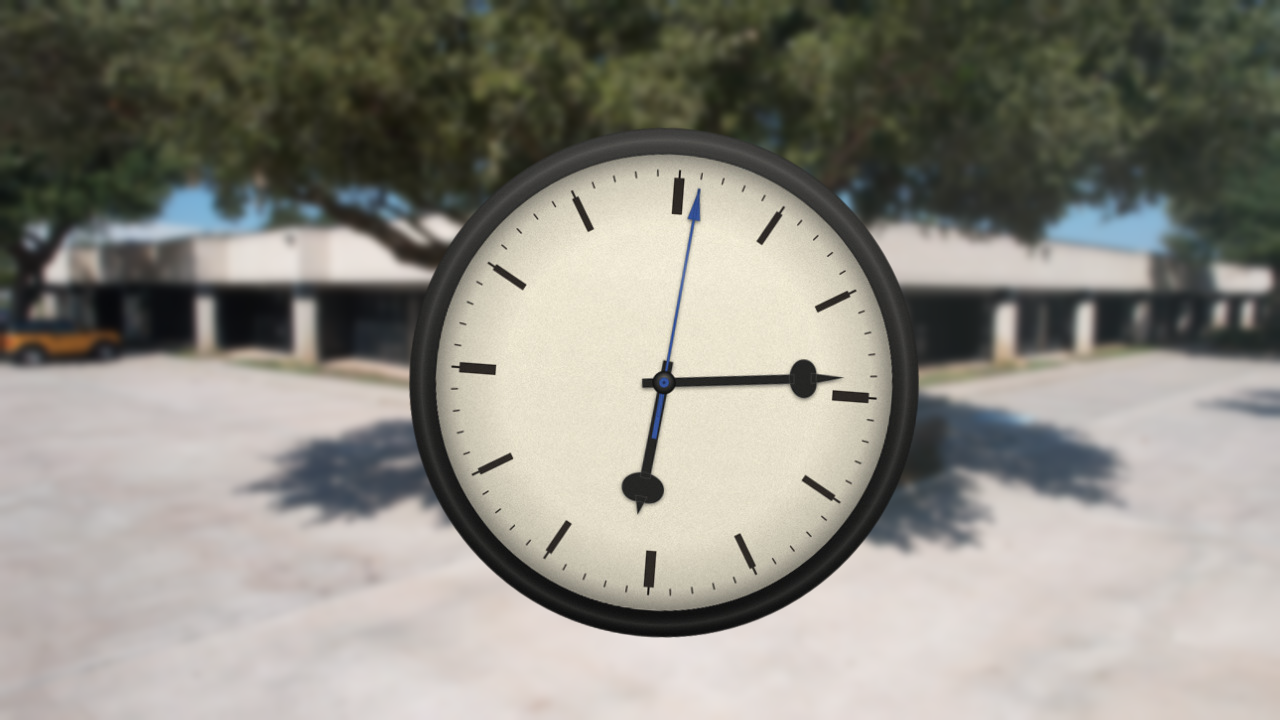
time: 6:14:01
